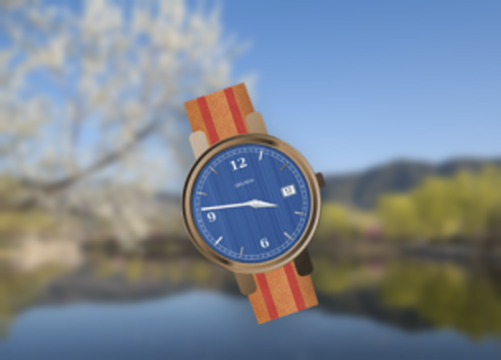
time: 3:47
